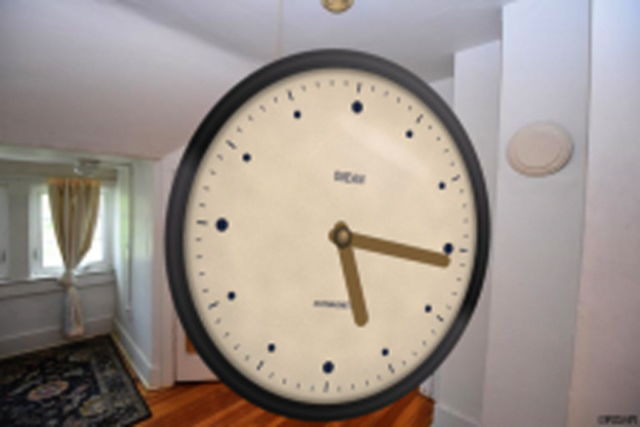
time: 5:16
